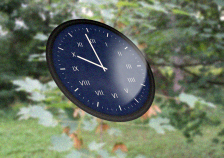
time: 9:59
